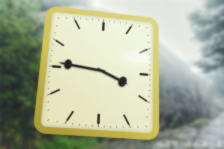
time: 3:46
